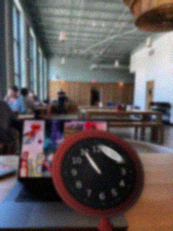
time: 10:55
